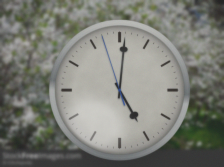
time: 5:00:57
